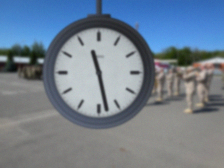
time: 11:28
